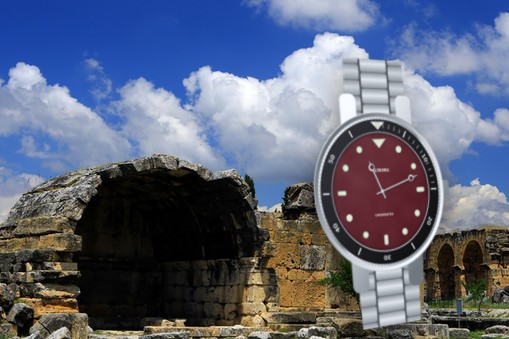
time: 11:12
